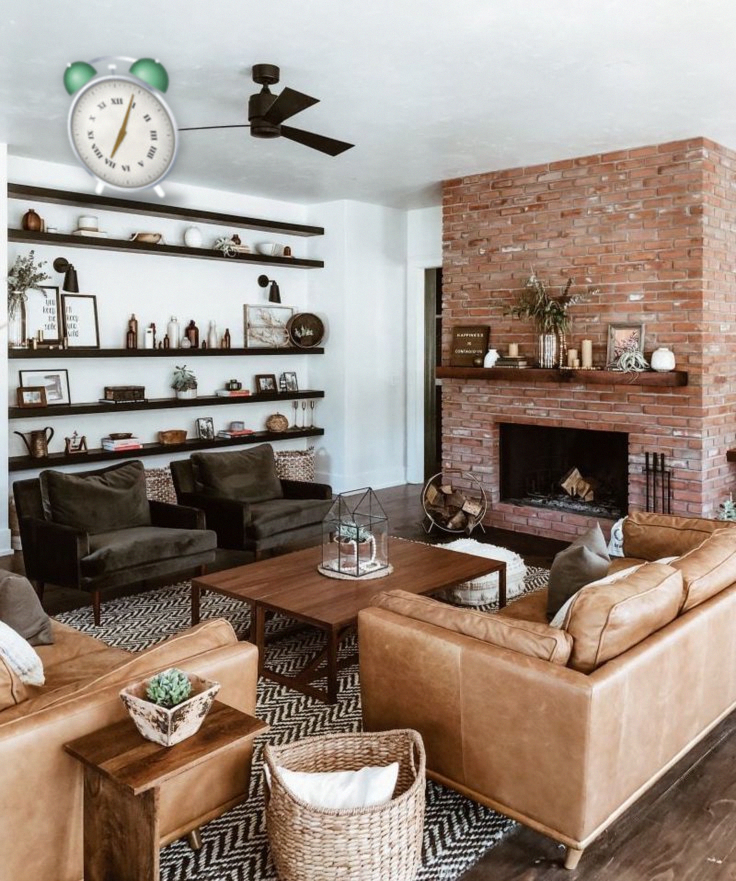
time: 7:04
